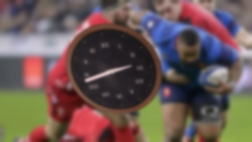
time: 2:43
